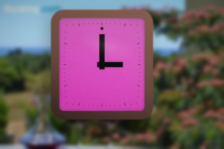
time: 3:00
